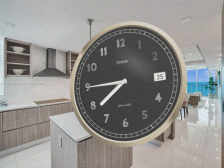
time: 7:45
